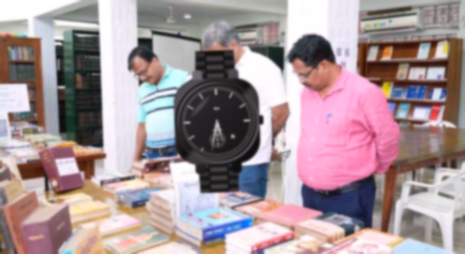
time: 5:32
